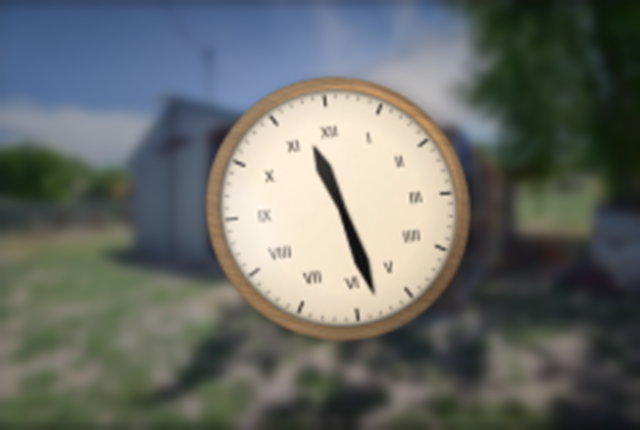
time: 11:28
